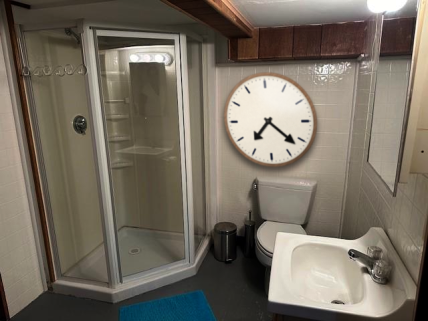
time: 7:22
